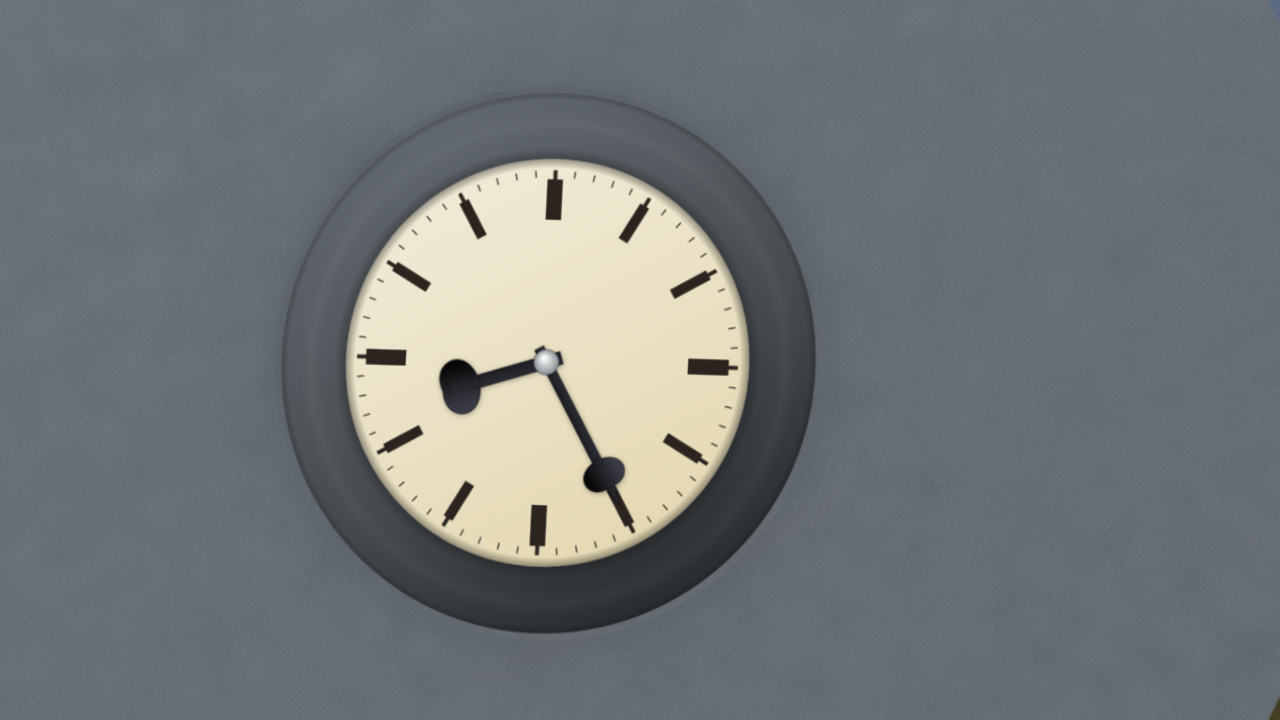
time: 8:25
